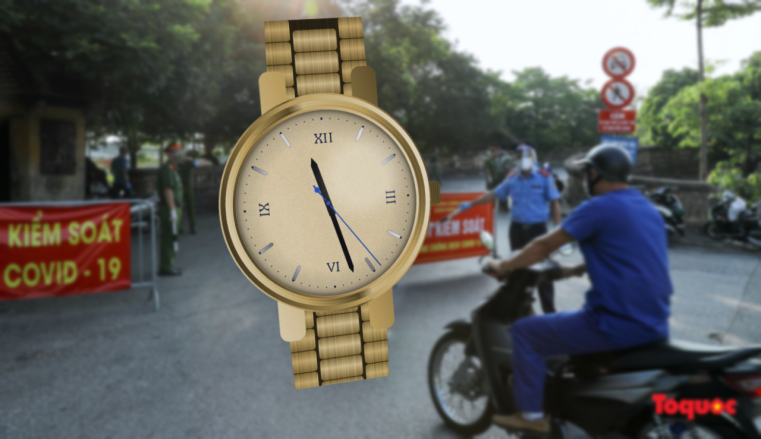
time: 11:27:24
